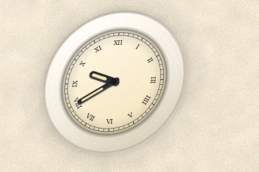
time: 9:40
